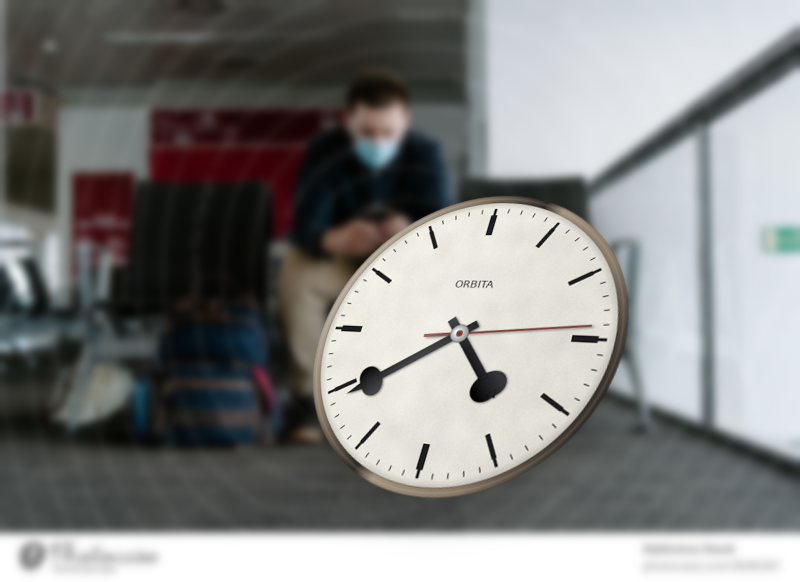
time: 4:39:14
